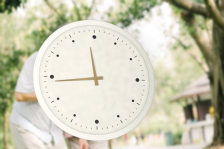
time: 11:44
